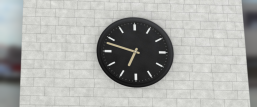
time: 6:48
